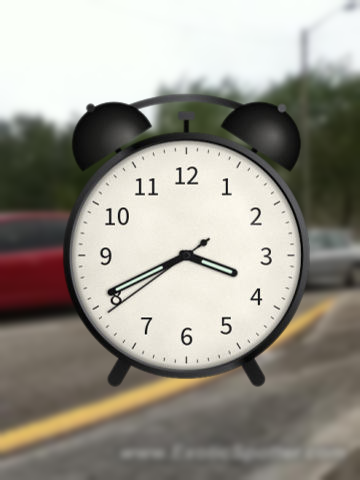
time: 3:40:39
